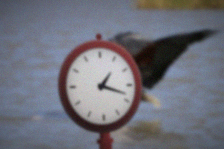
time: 1:18
